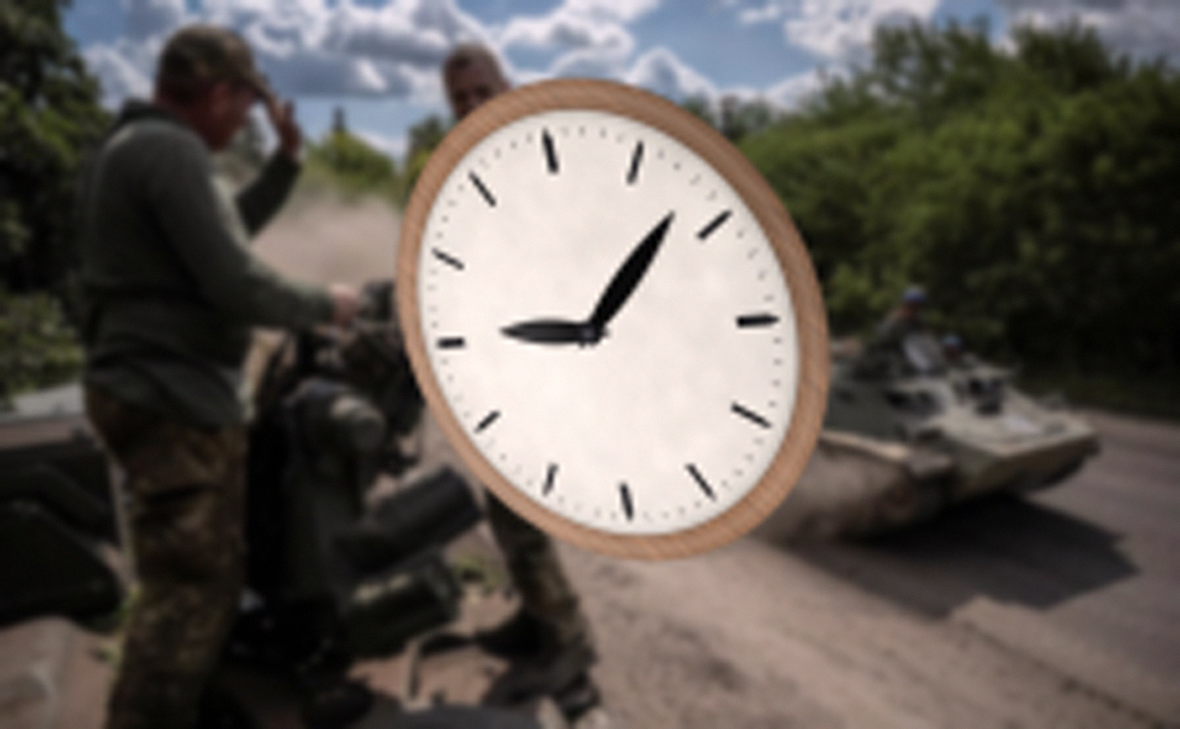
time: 9:08
